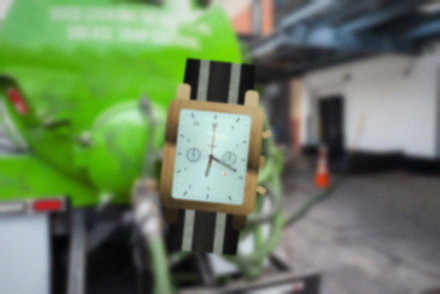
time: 6:19
